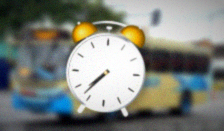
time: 7:37
